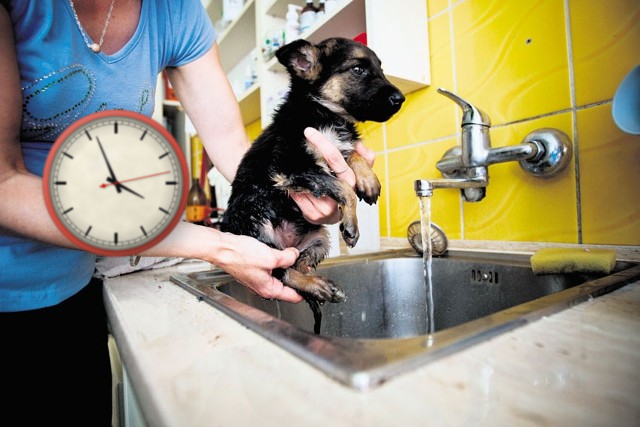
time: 3:56:13
